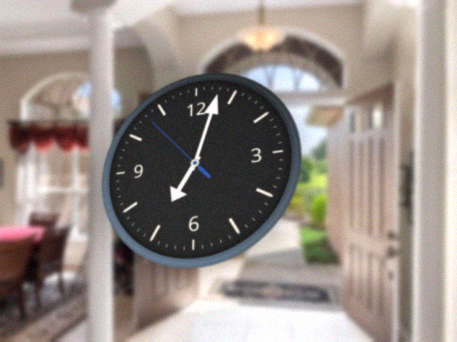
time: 7:02:53
